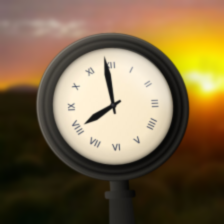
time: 7:59
